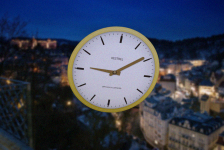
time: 9:09
